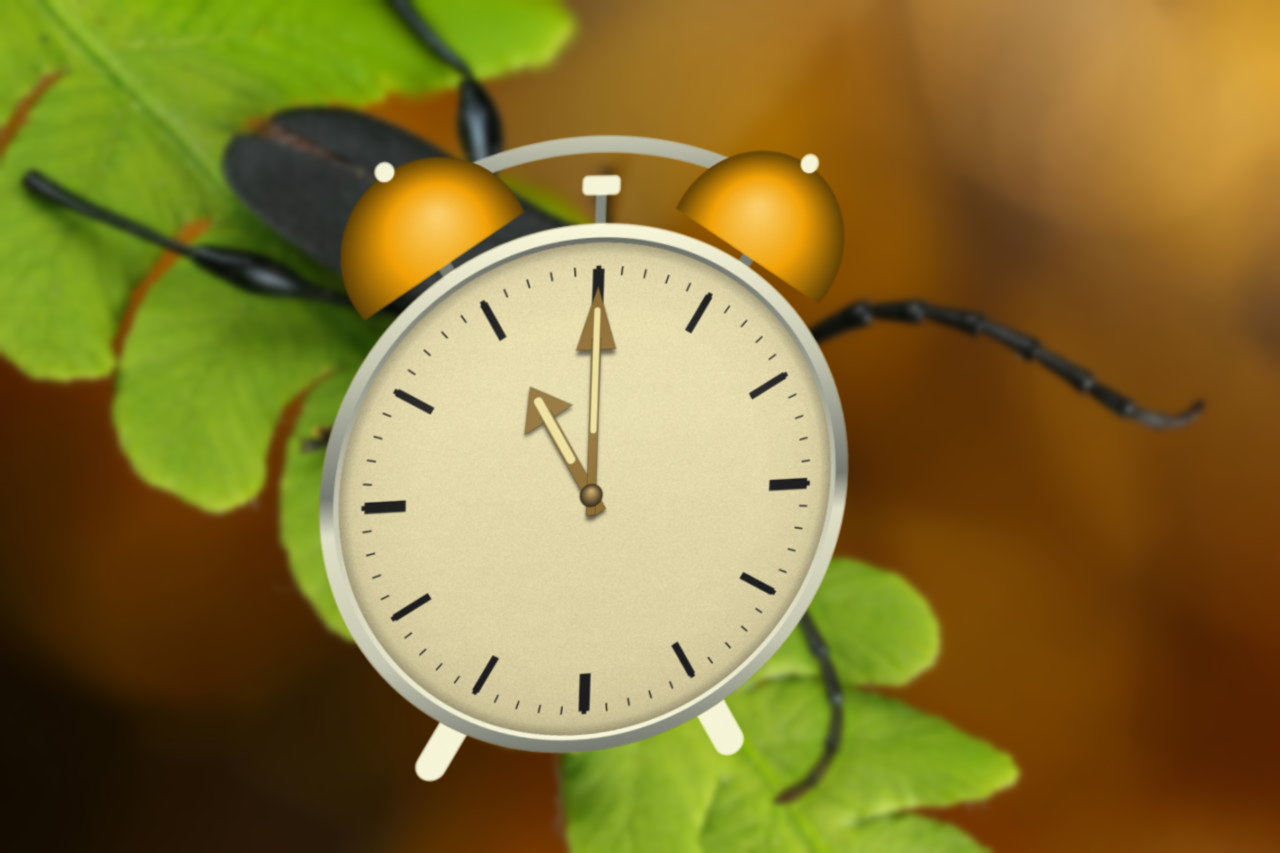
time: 11:00
